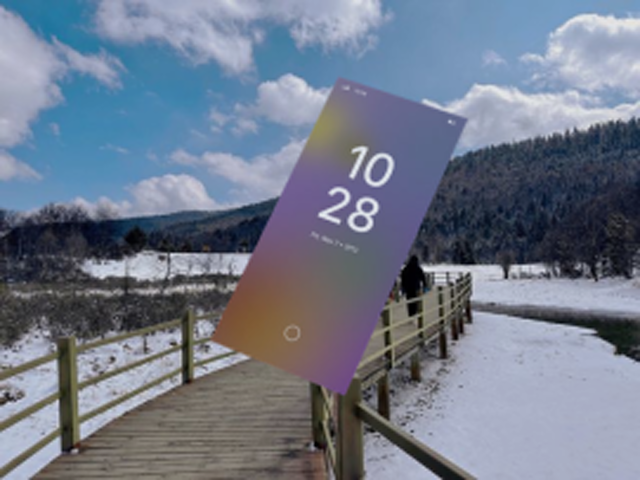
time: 10:28
